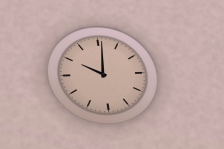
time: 10:01
